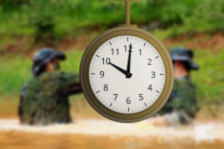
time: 10:01
